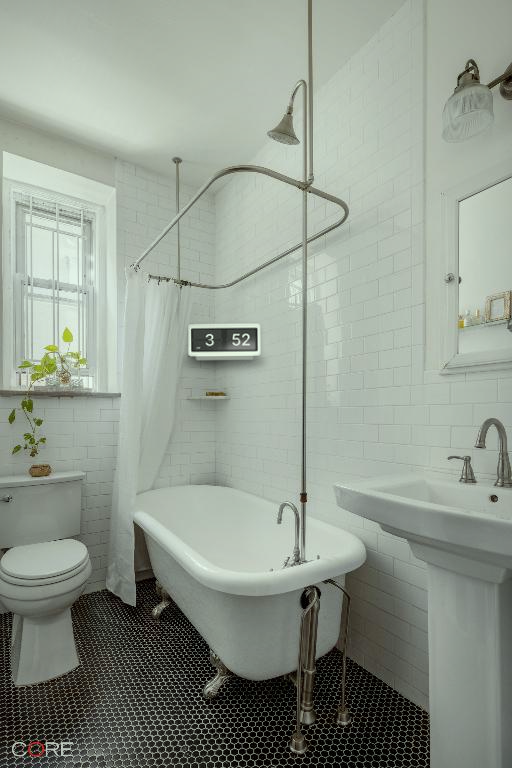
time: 3:52
